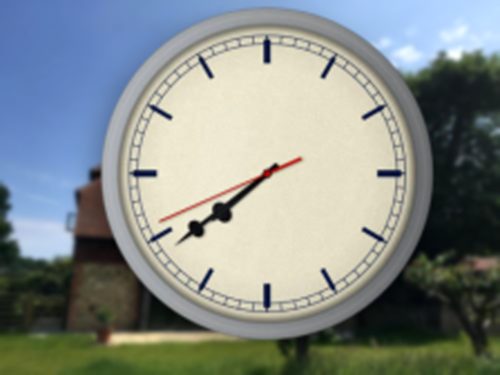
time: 7:38:41
